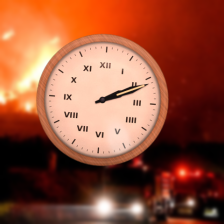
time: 2:11
